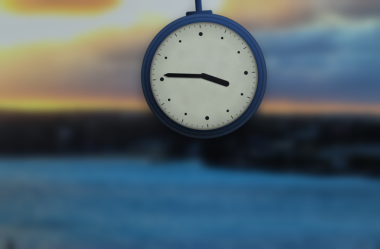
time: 3:46
